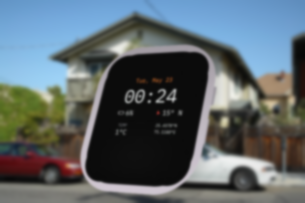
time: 0:24
